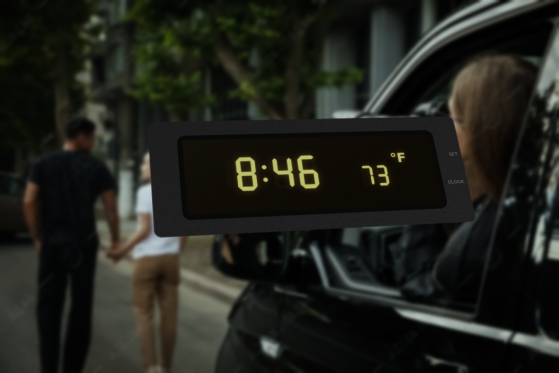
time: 8:46
